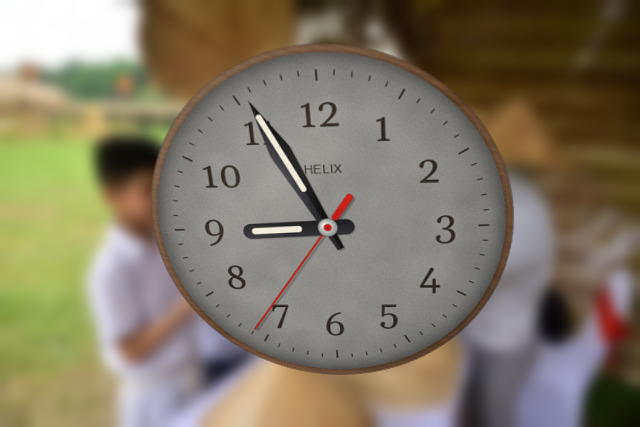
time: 8:55:36
